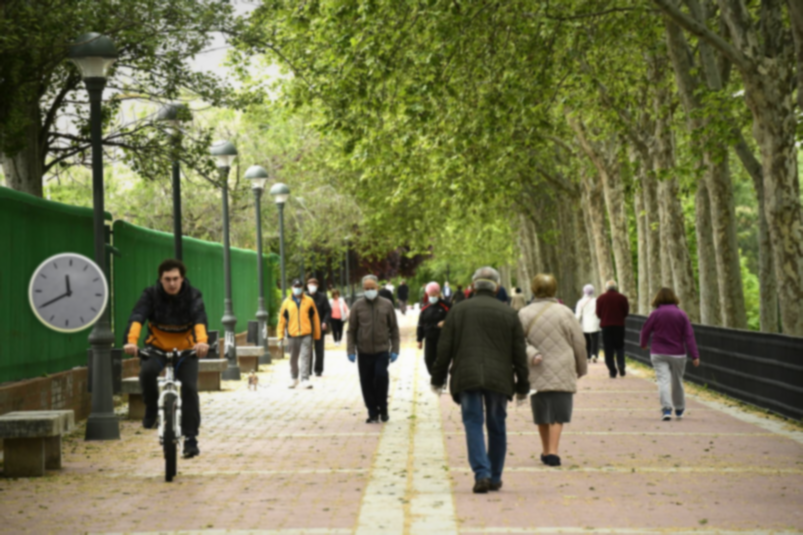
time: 11:40
